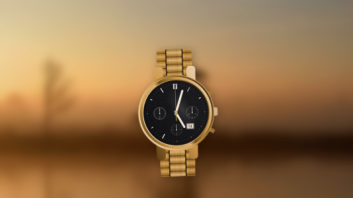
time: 5:03
